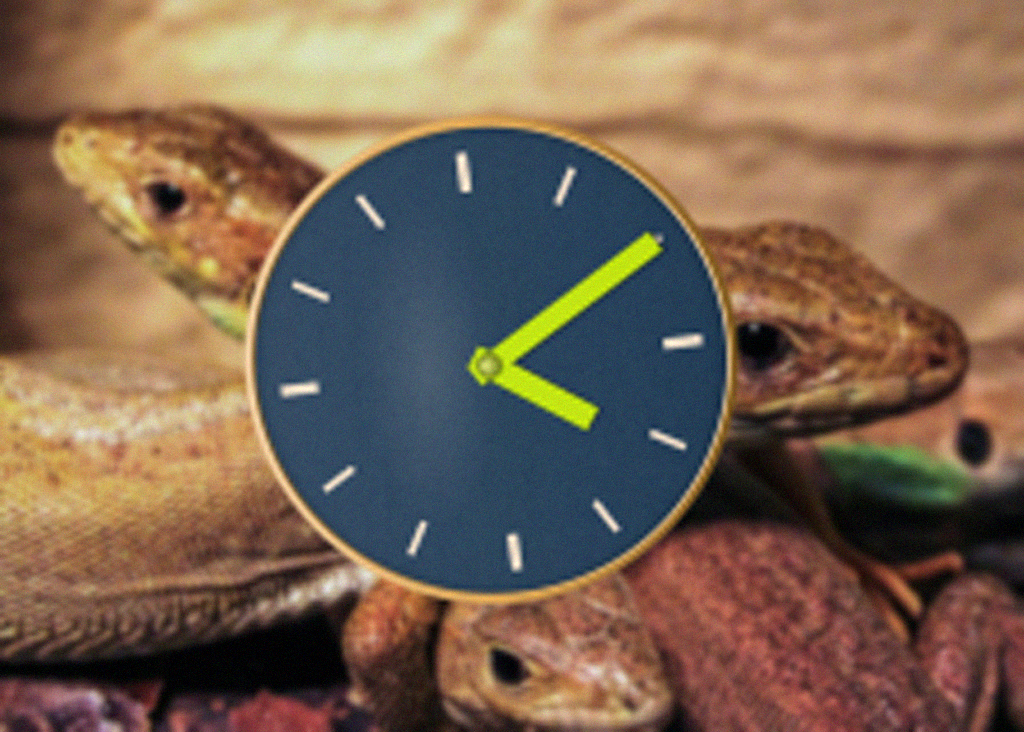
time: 4:10
